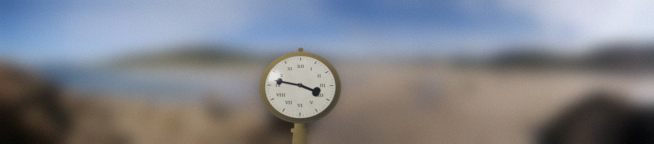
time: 3:47
